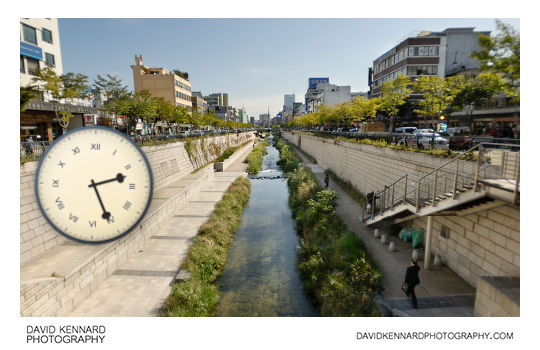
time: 2:26
